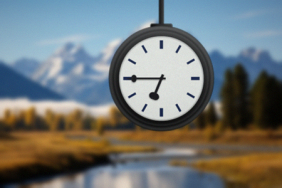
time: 6:45
